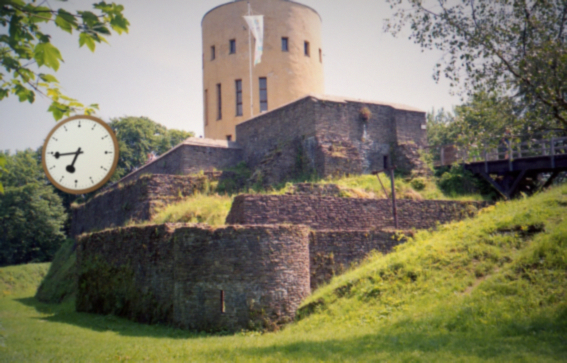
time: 6:44
